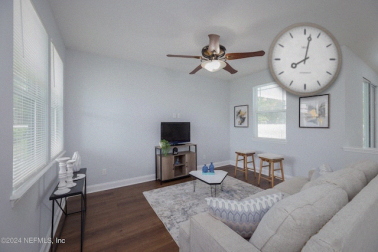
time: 8:02
